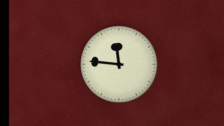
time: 11:46
